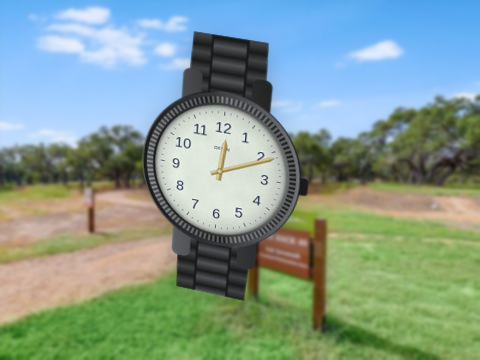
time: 12:11
